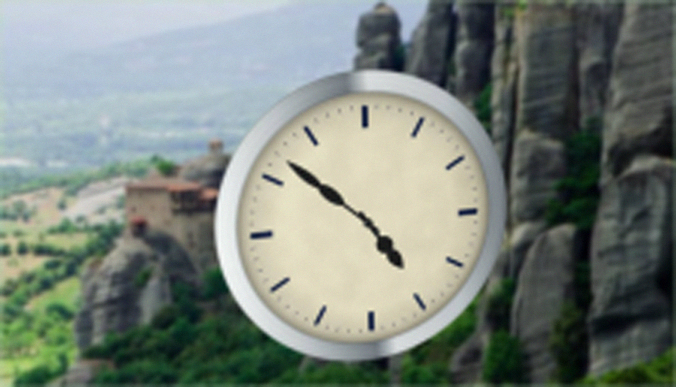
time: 4:52
